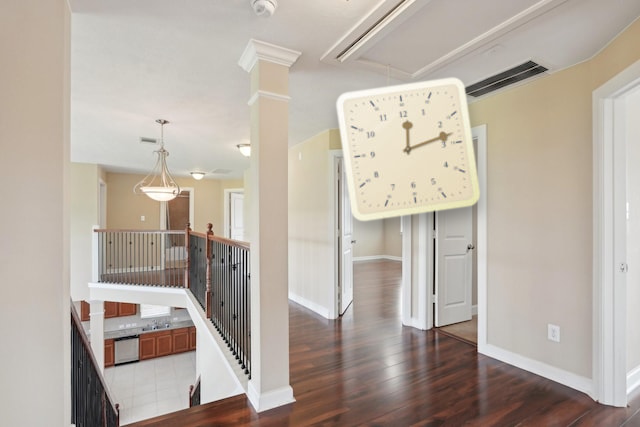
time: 12:13
